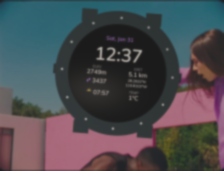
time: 12:37
